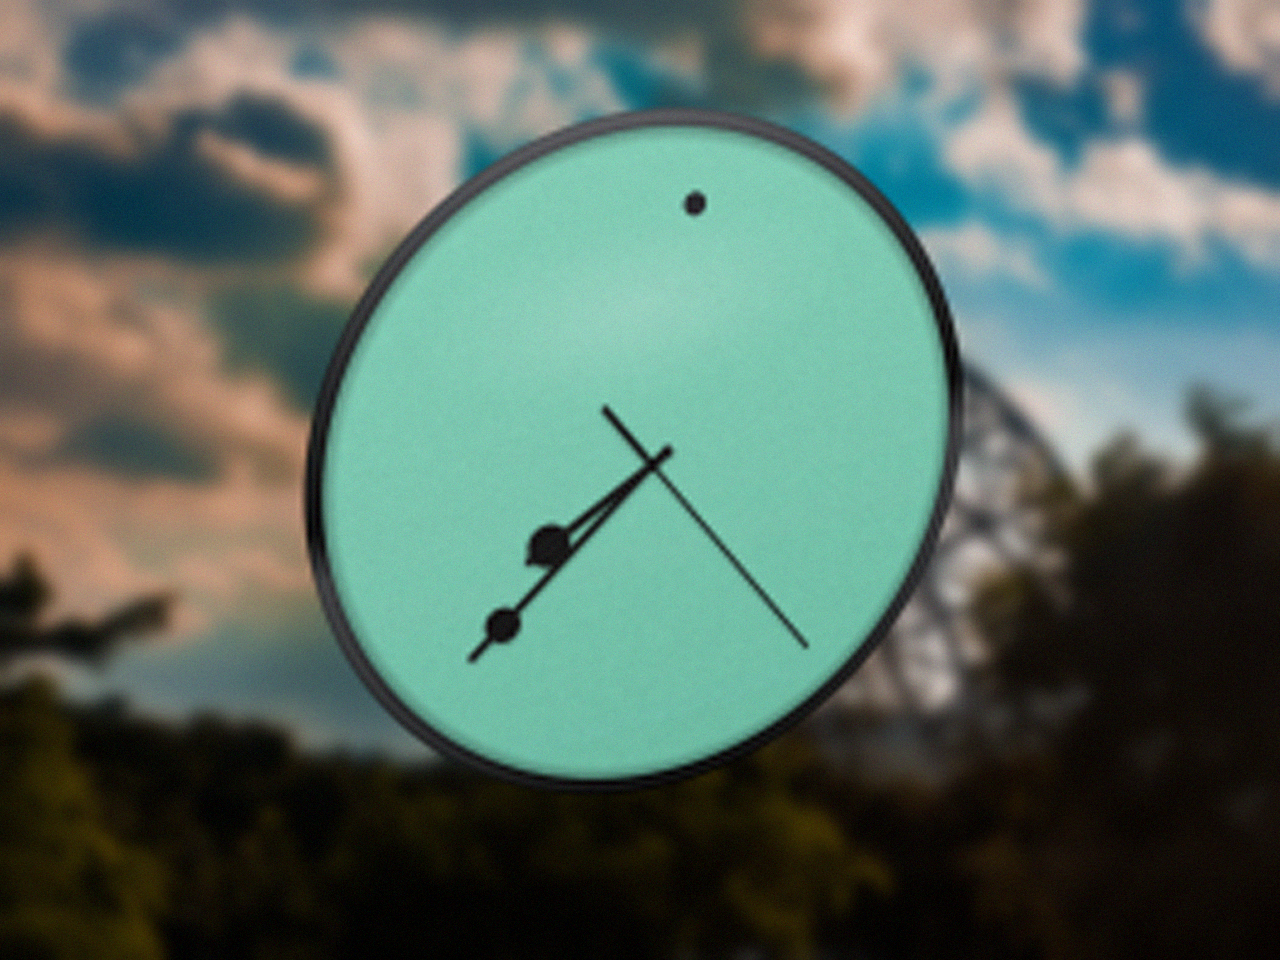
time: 7:36:22
